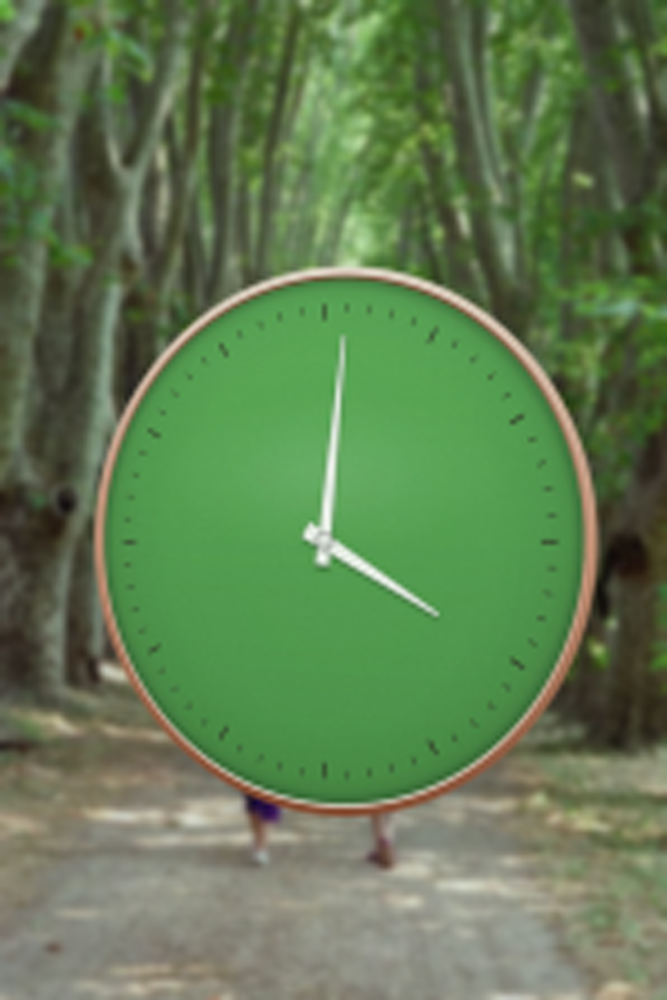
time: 4:01
